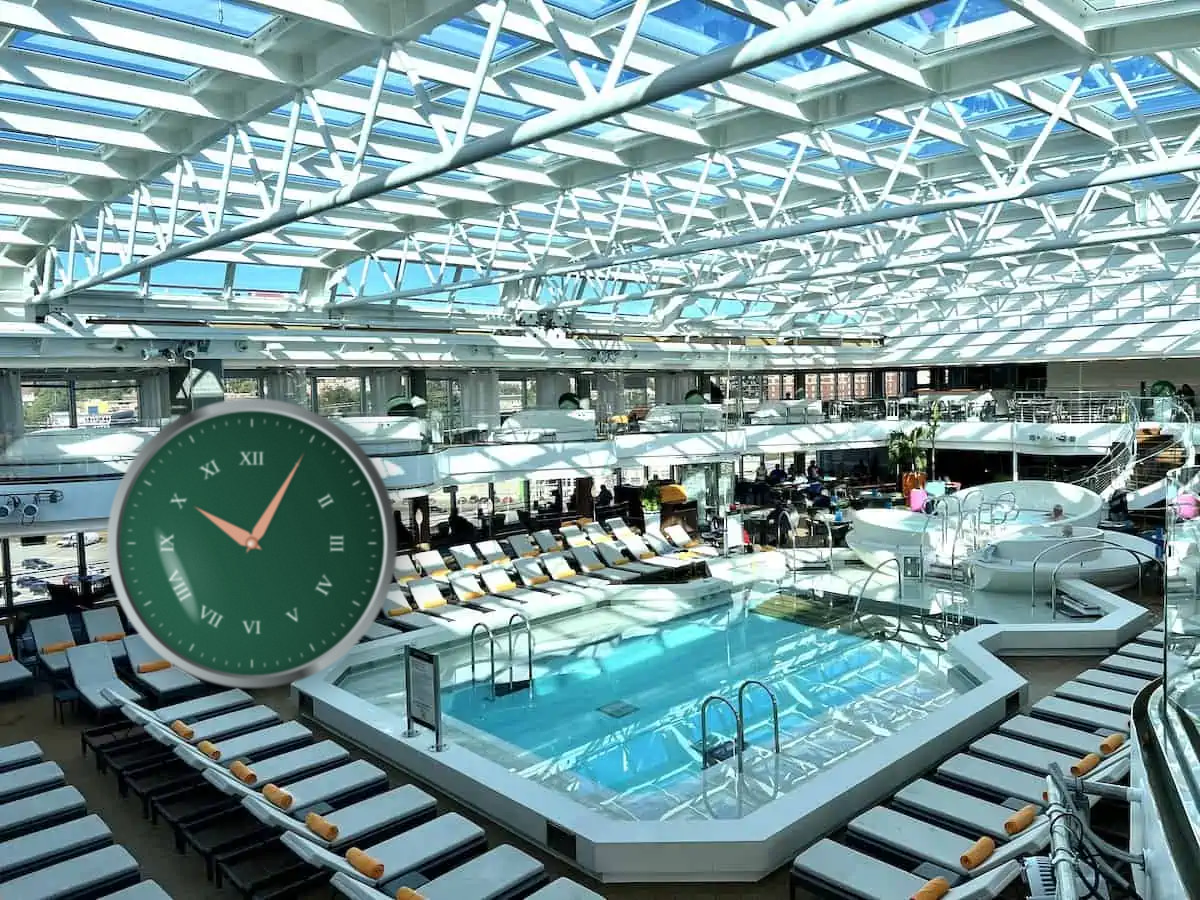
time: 10:05
